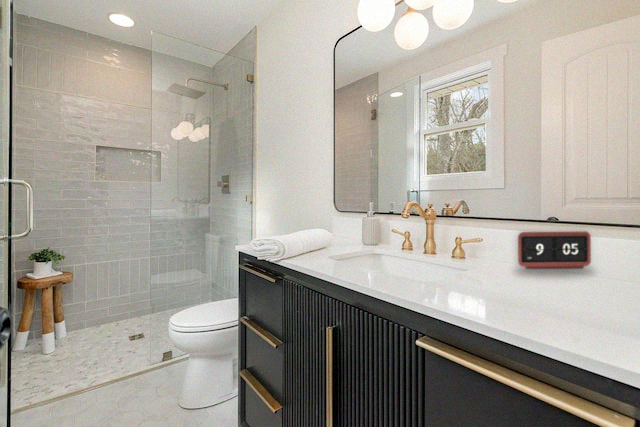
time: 9:05
